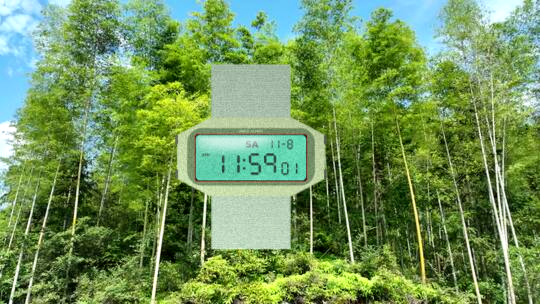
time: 11:59:01
